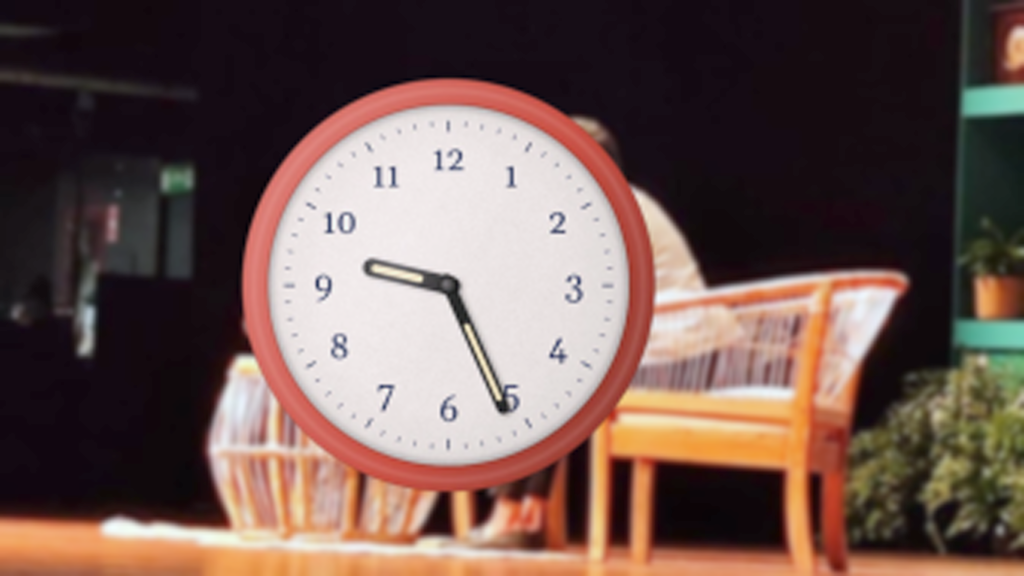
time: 9:26
